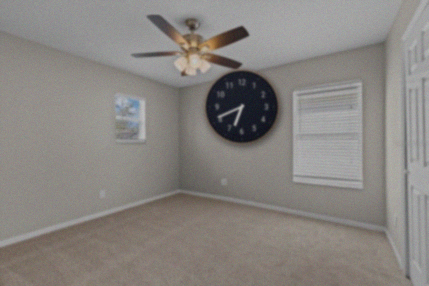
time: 6:41
